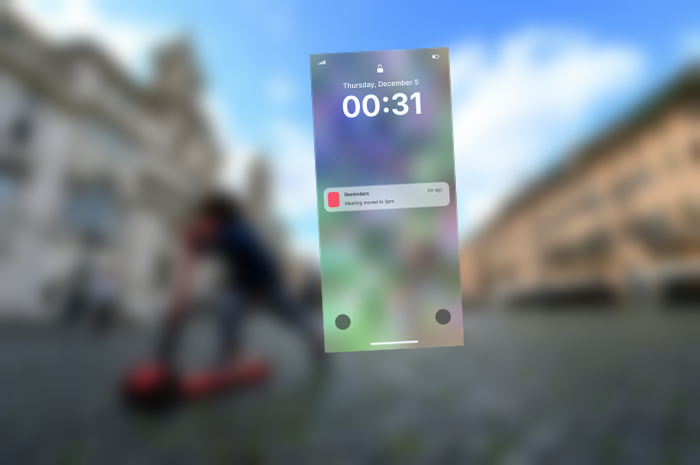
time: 0:31
